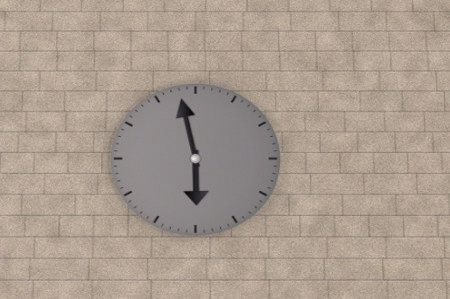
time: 5:58
